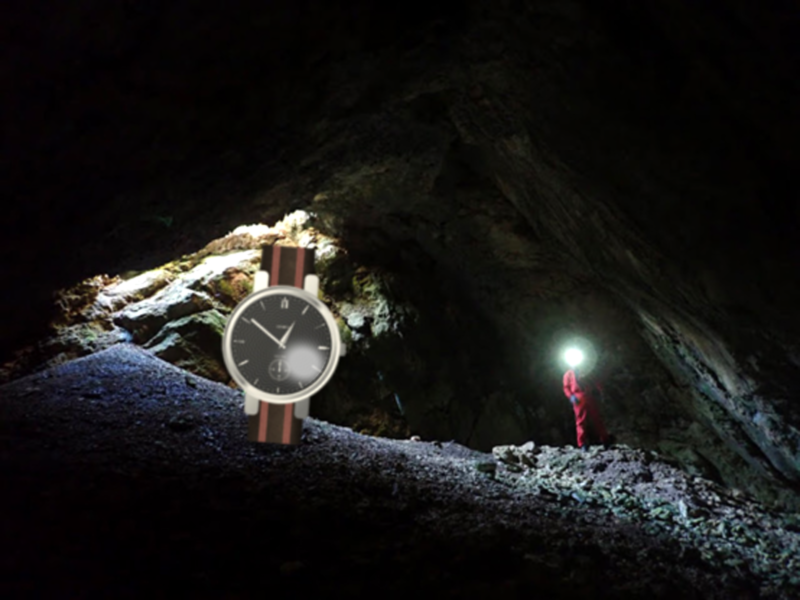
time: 12:51
